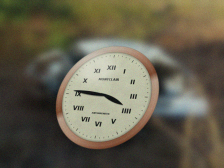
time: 3:46
